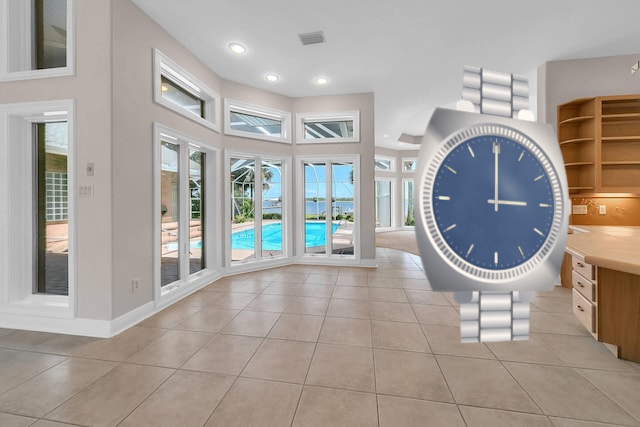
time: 3:00
